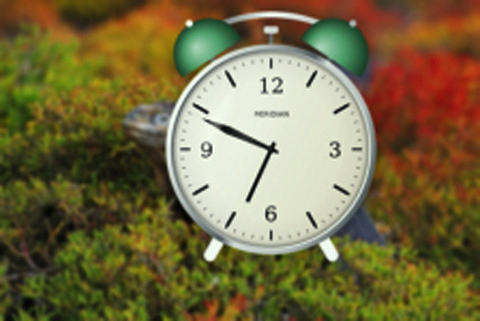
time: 6:49
